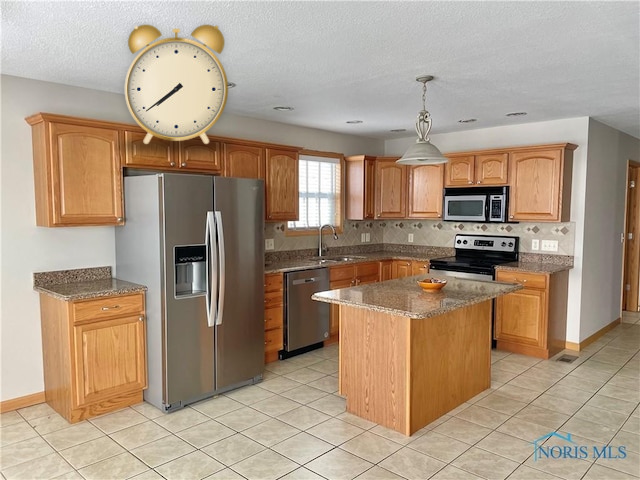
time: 7:39
